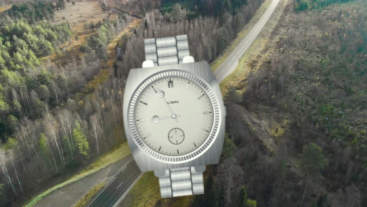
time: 8:56
